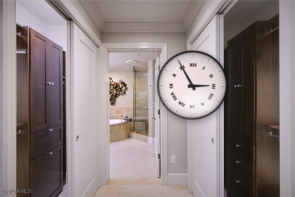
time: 2:55
